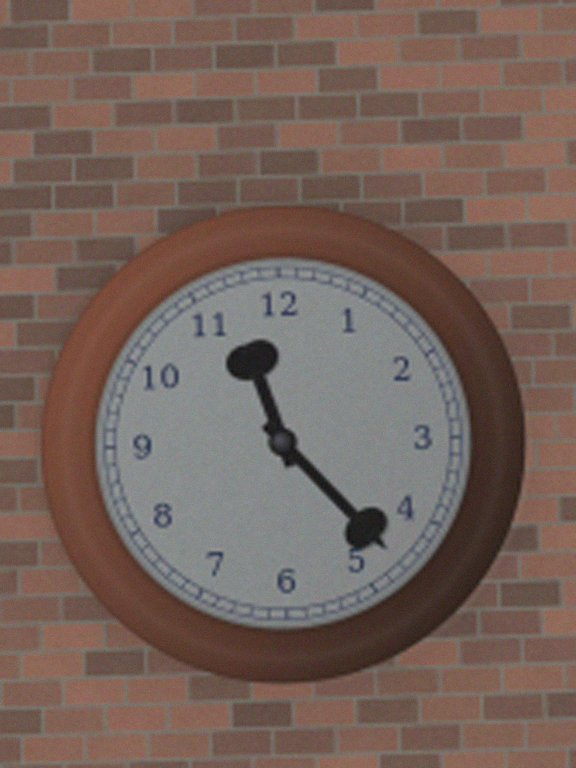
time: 11:23
